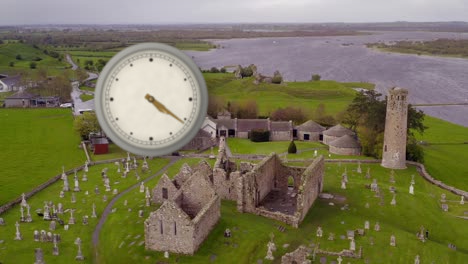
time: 4:21
